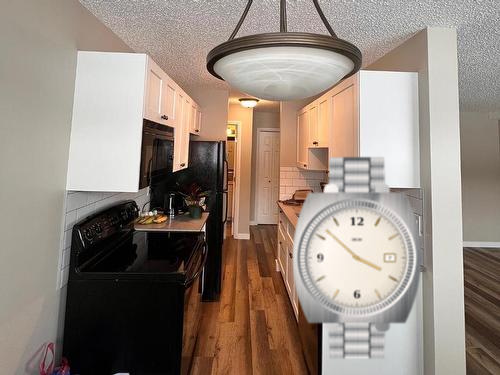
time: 3:52
